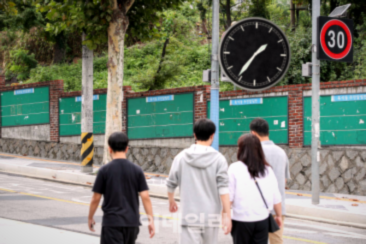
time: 1:36
